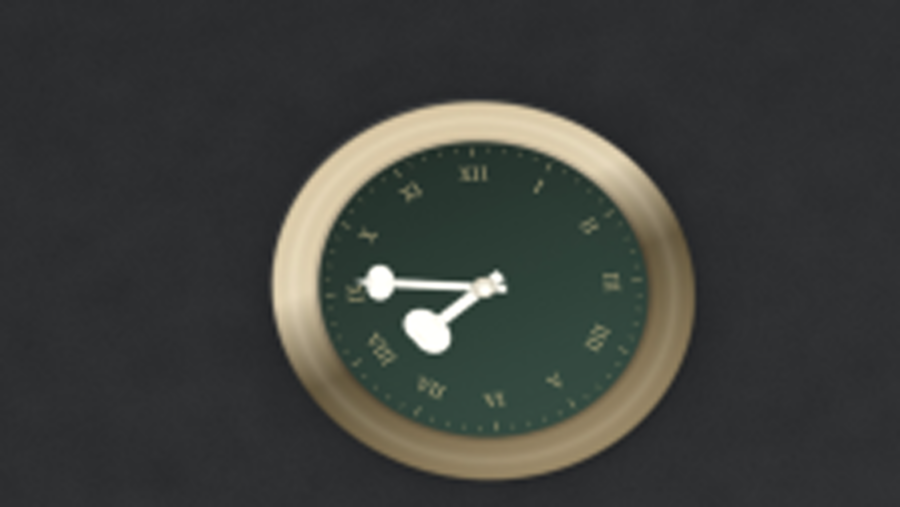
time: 7:46
